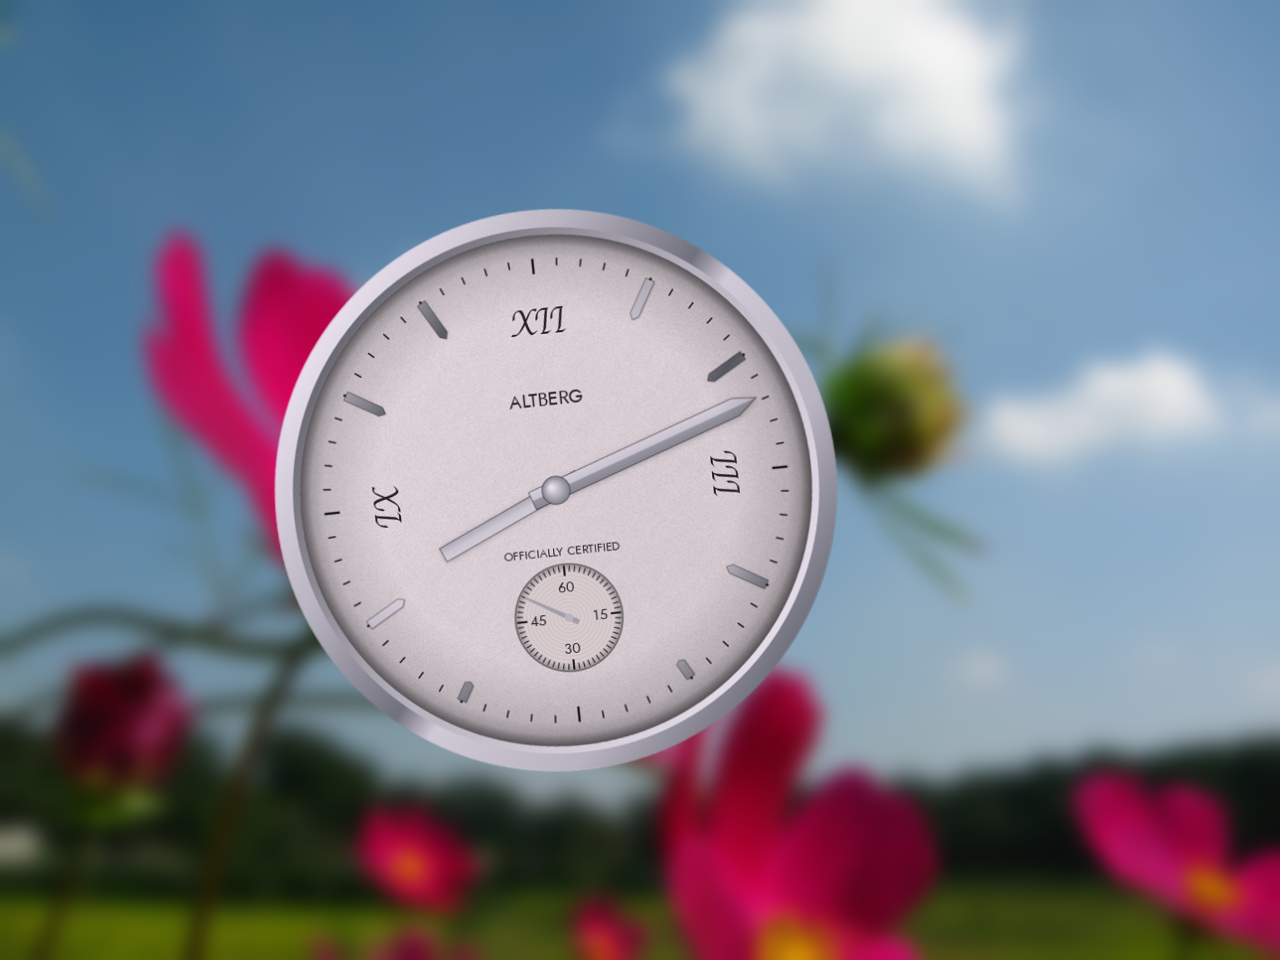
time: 8:11:50
